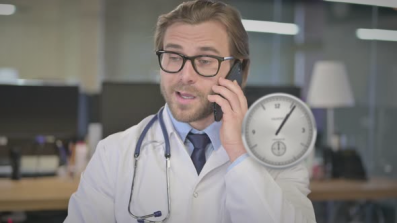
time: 1:06
